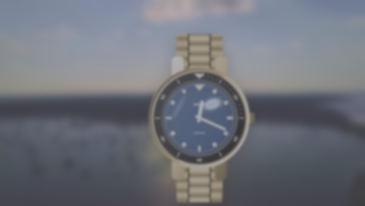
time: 12:19
